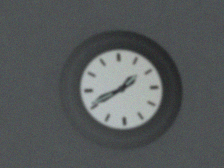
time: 1:41
